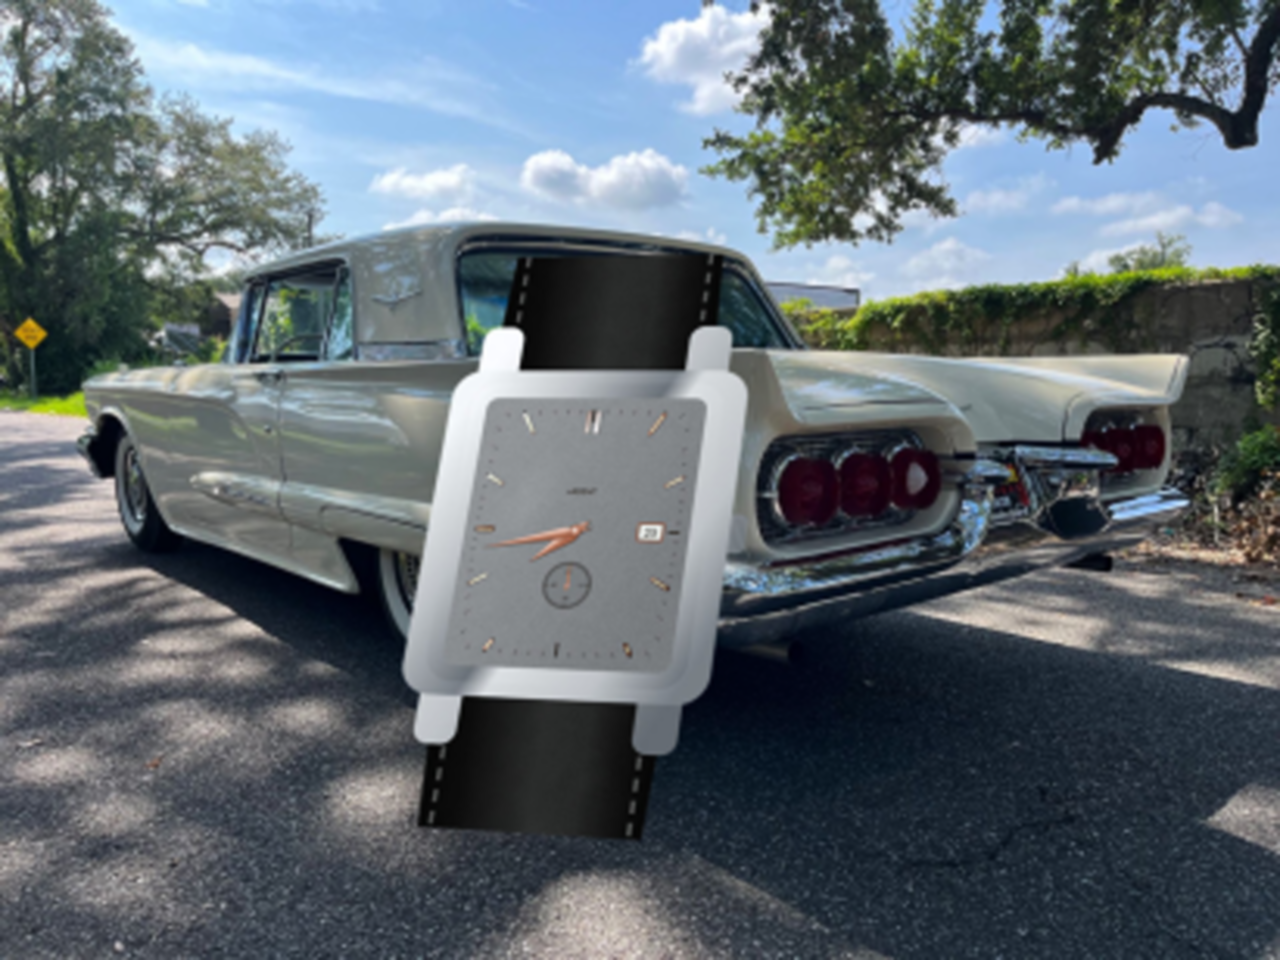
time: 7:43
